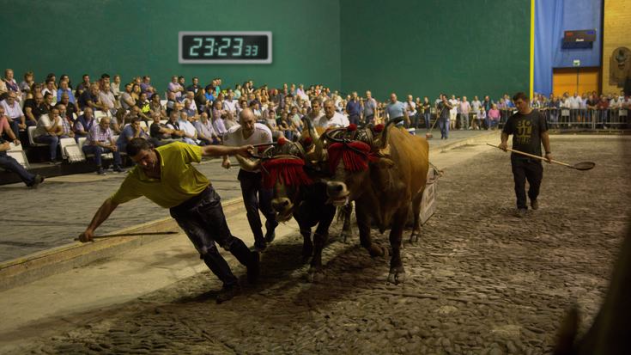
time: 23:23:33
